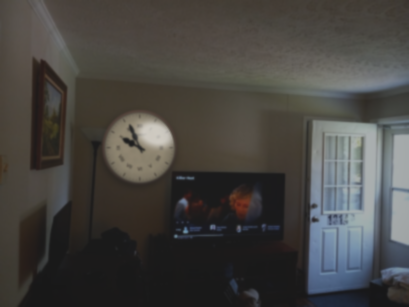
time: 9:56
